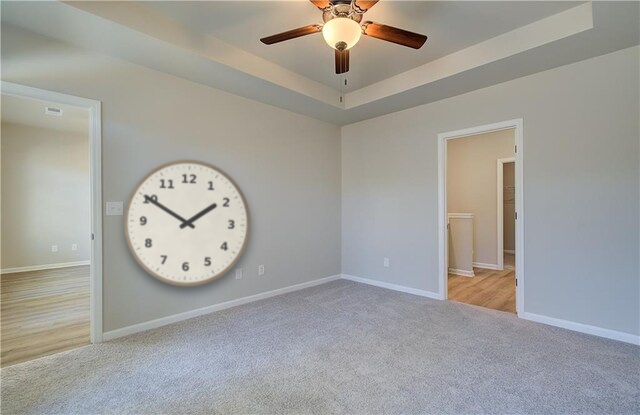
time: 1:50
